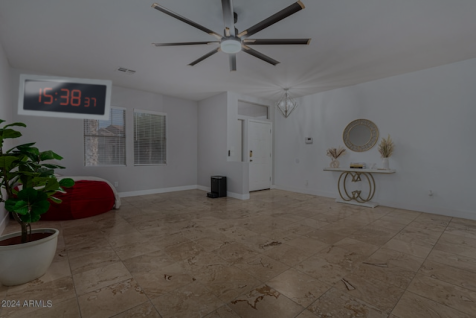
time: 15:38:37
